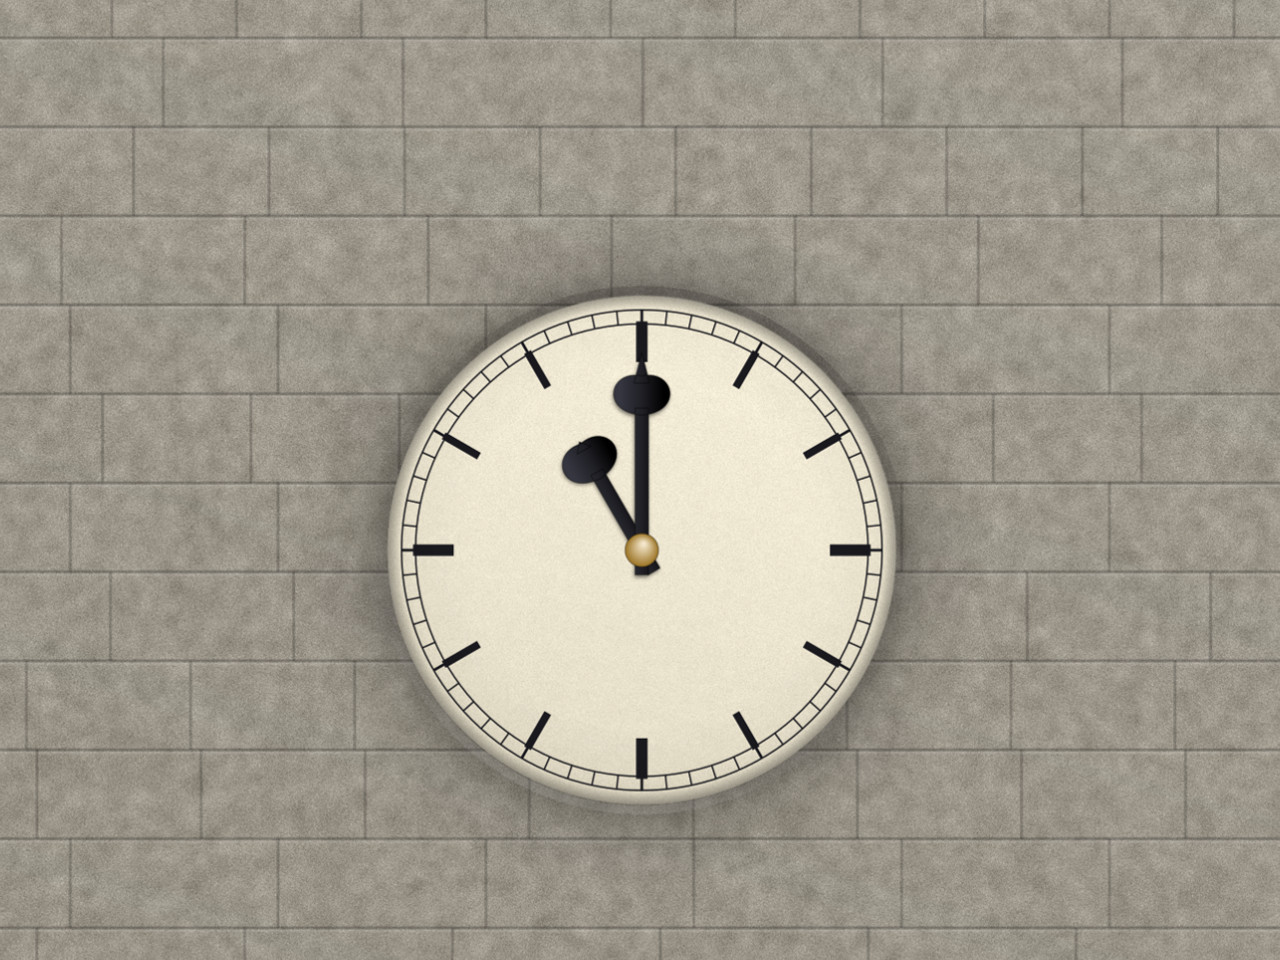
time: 11:00
